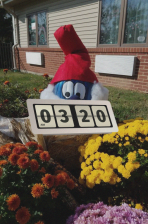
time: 3:20
